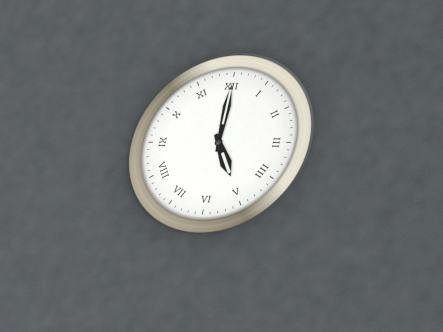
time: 5:00
